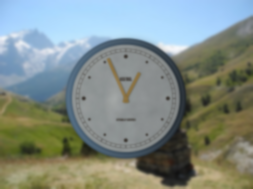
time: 12:56
